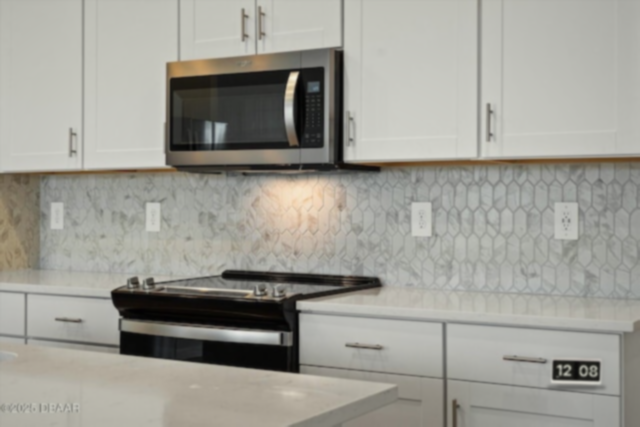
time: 12:08
